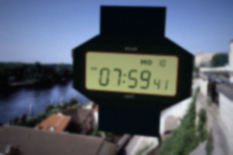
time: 7:59:41
